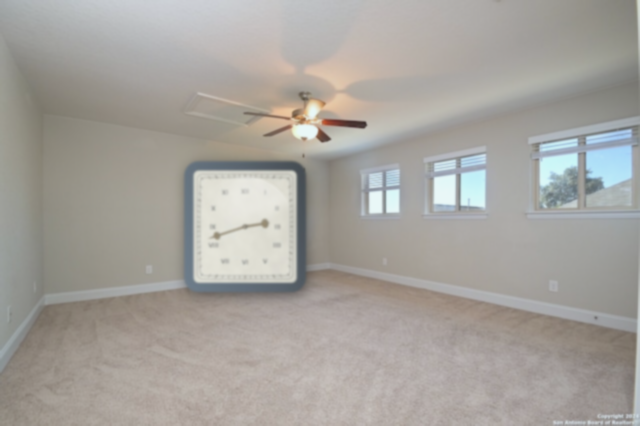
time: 2:42
